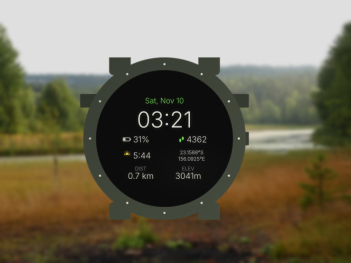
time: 3:21
